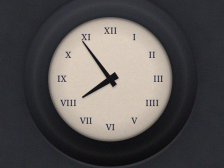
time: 7:54
